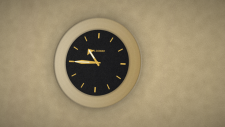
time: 10:45
